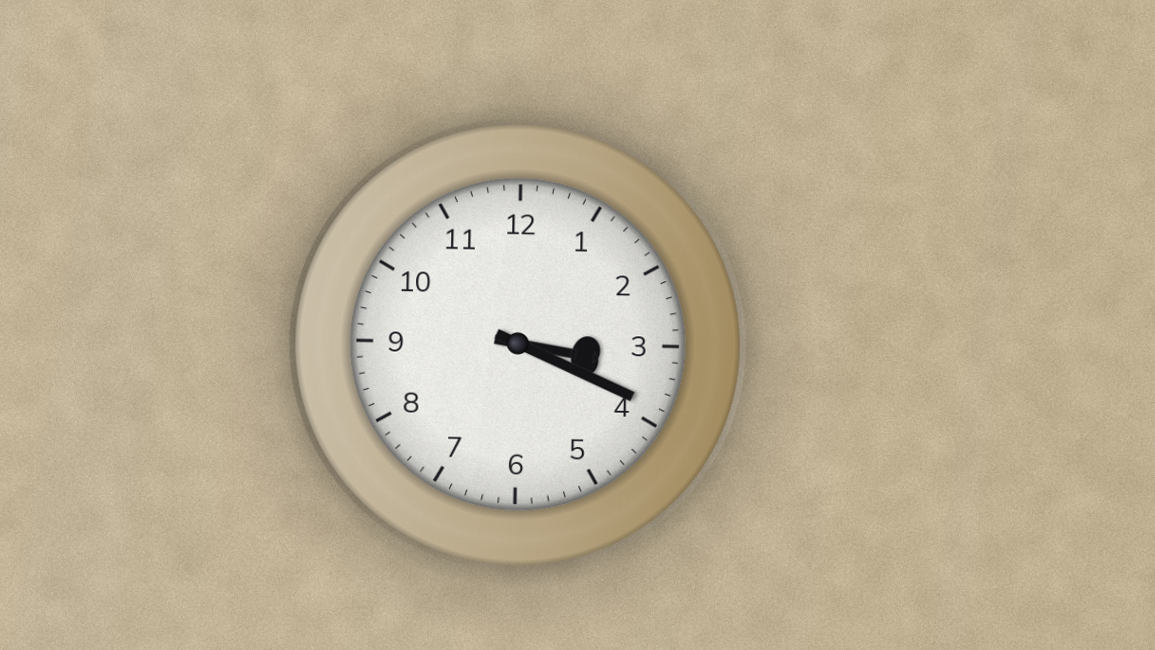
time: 3:19
